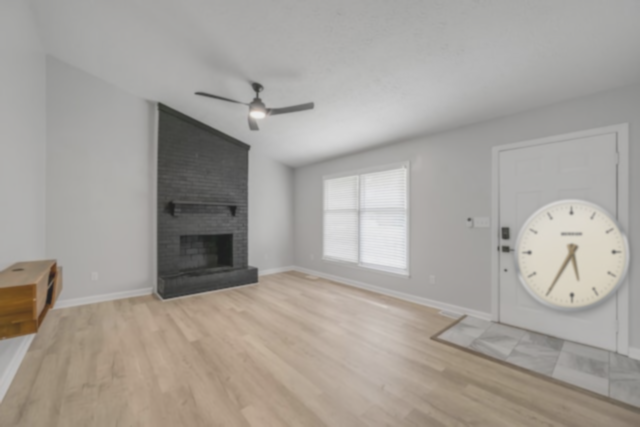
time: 5:35
